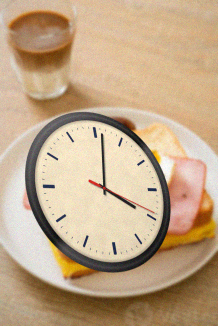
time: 4:01:19
